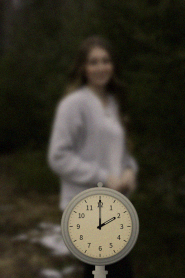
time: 2:00
